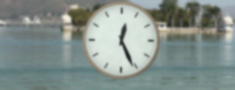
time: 12:26
